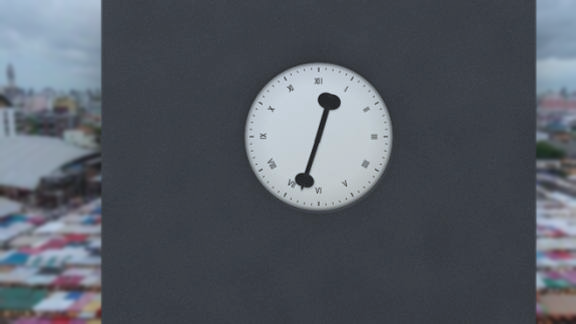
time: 12:33
